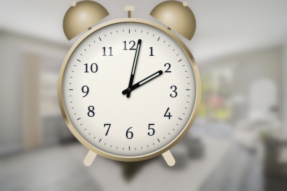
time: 2:02
